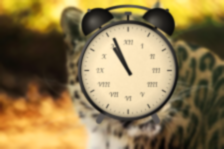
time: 10:56
